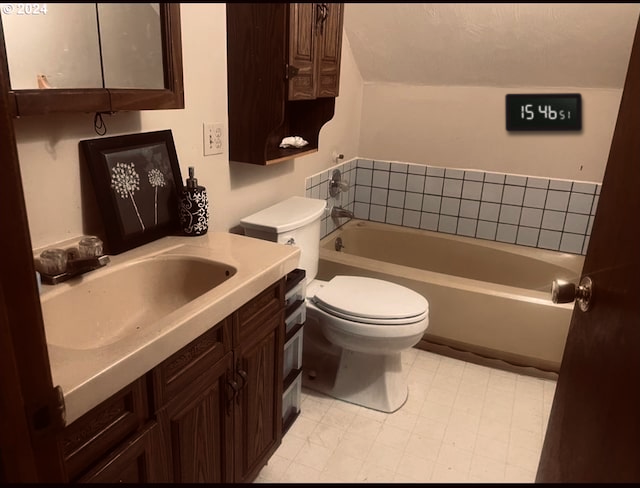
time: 15:46
